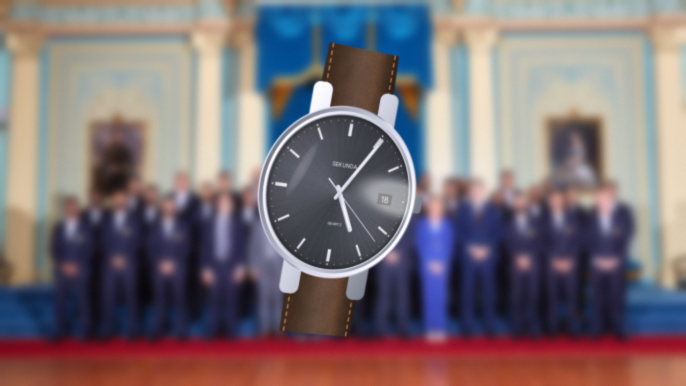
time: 5:05:22
